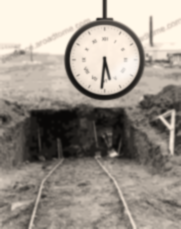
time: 5:31
